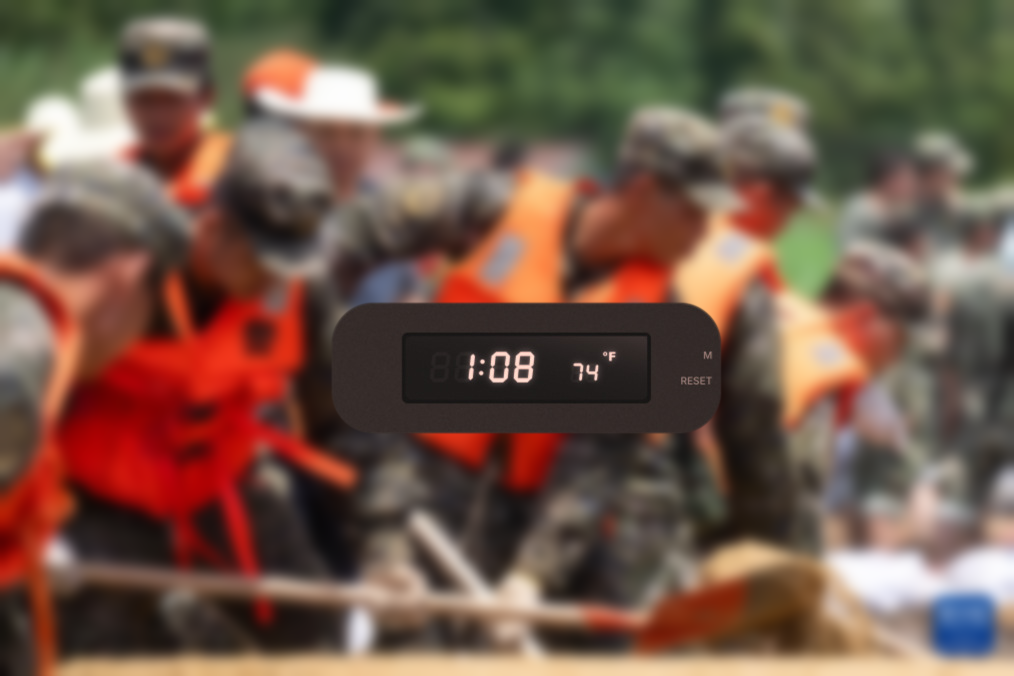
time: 1:08
